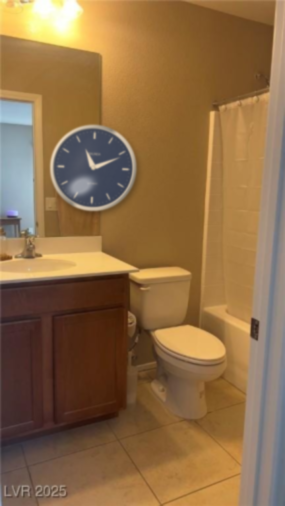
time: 11:11
